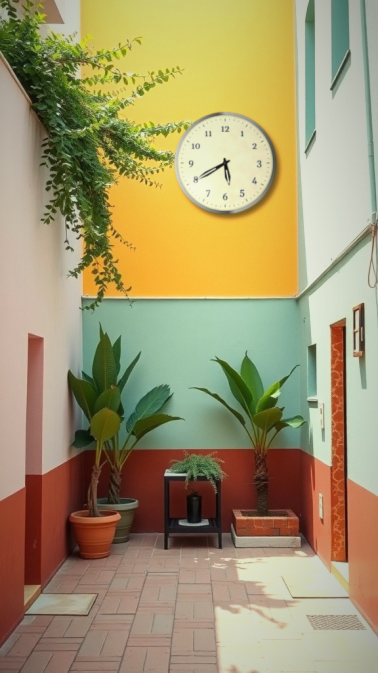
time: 5:40
